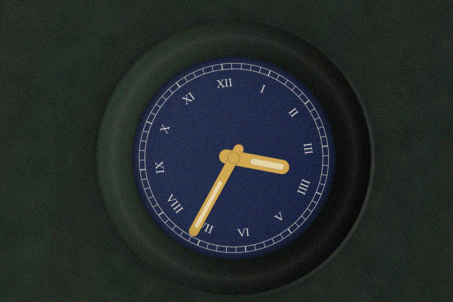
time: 3:36
